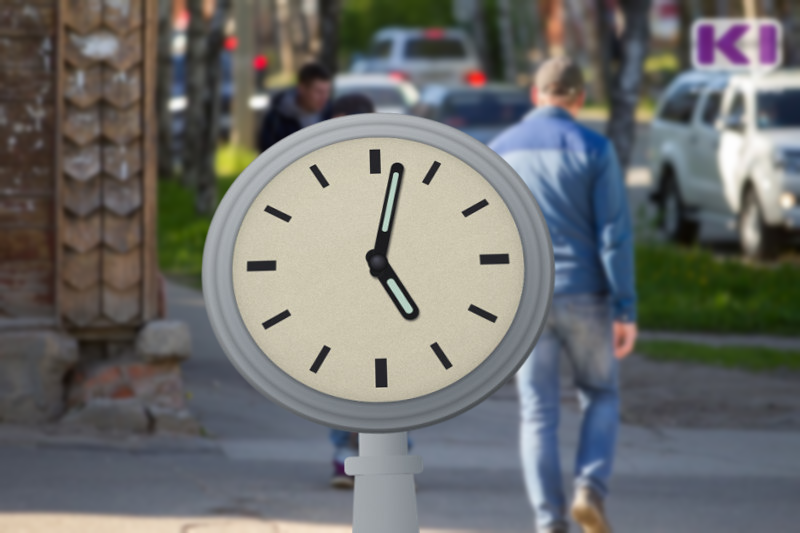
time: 5:02
